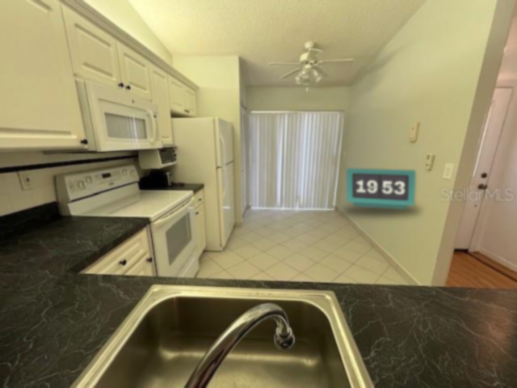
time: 19:53
